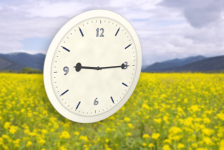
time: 9:15
